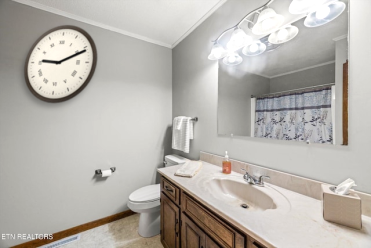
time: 9:11
